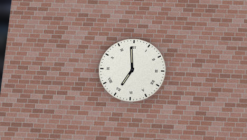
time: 6:59
